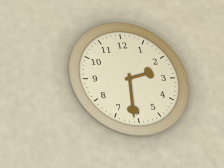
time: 2:31
